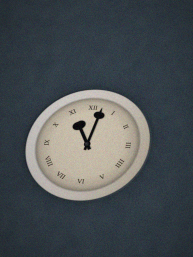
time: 11:02
